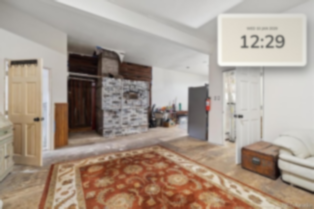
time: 12:29
